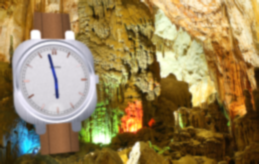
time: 5:58
